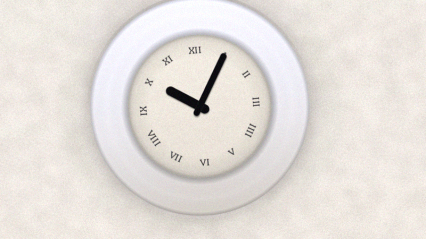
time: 10:05
